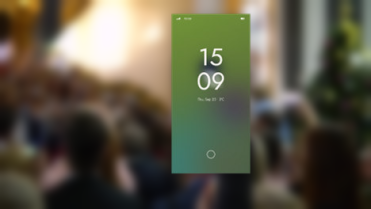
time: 15:09
